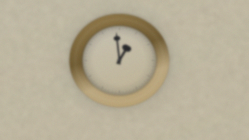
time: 12:59
